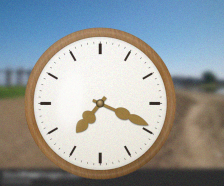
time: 7:19
